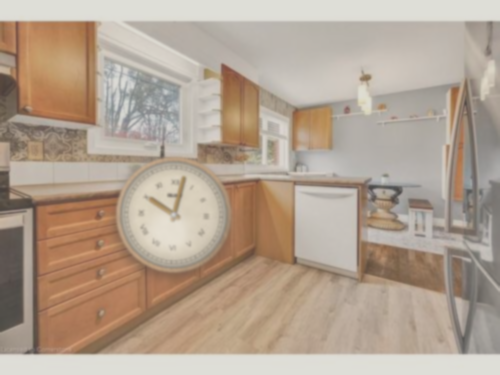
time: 10:02
